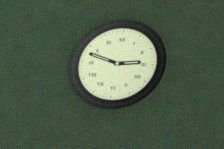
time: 2:48
